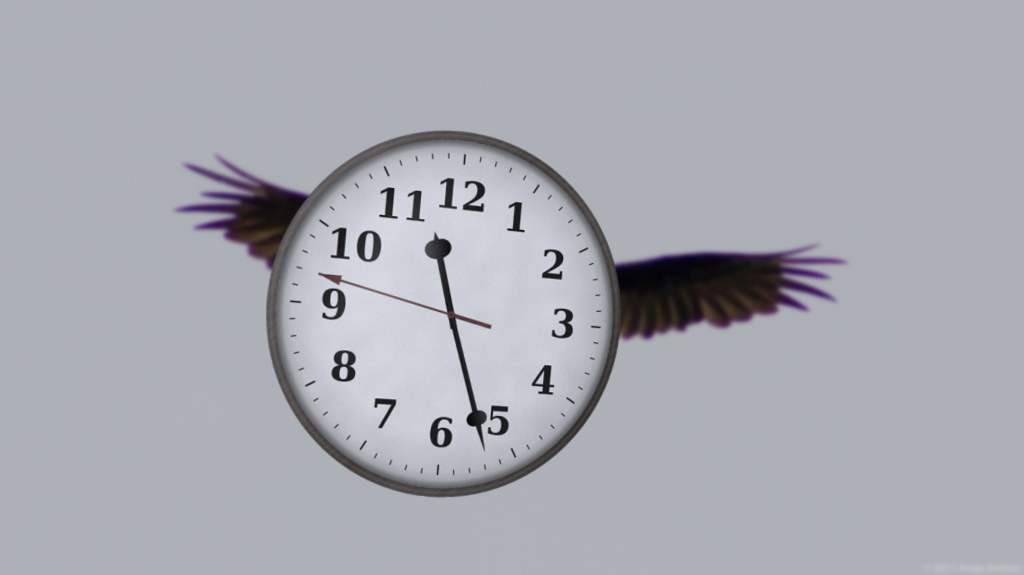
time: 11:26:47
